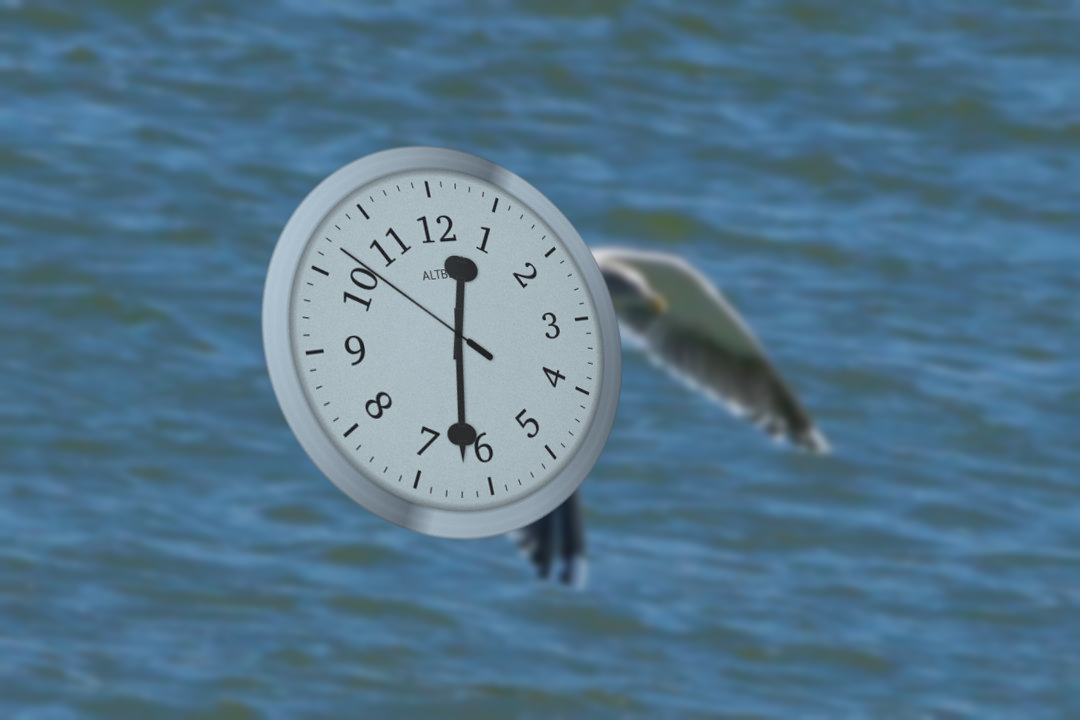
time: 12:31:52
